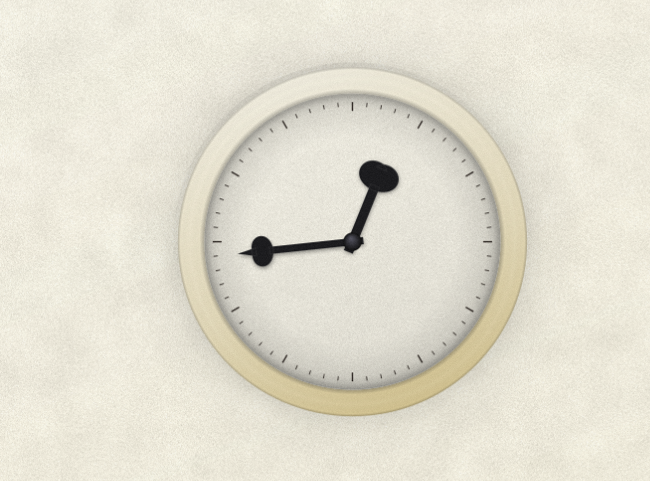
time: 12:44
